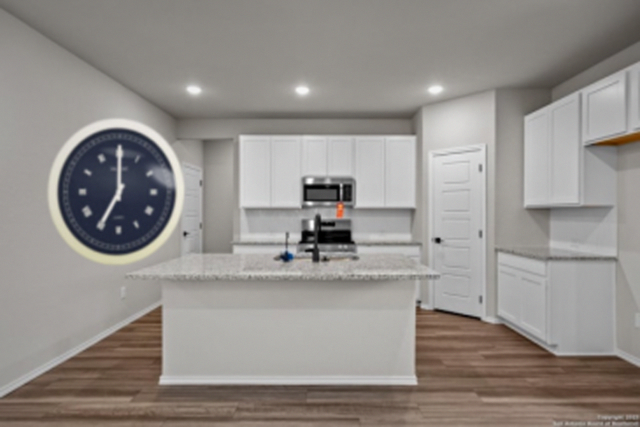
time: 7:00
